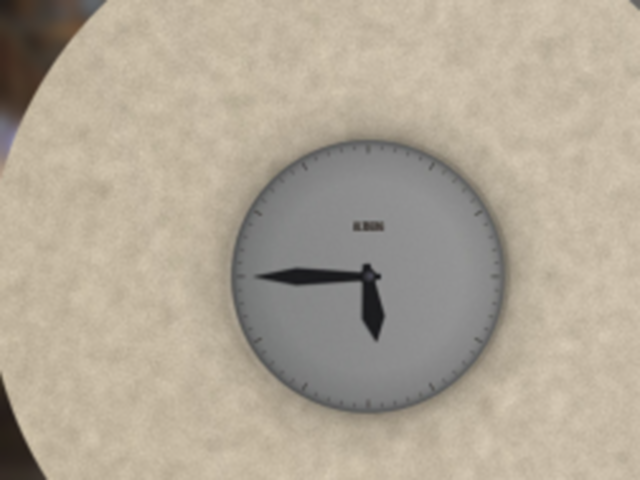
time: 5:45
